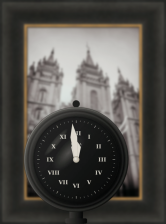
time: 11:59
